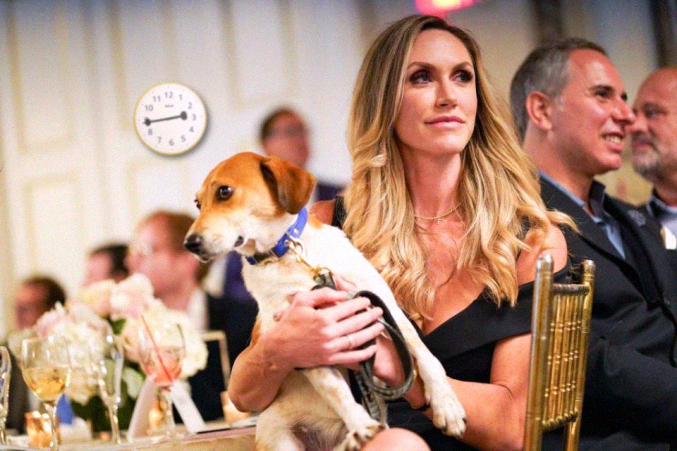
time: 2:44
